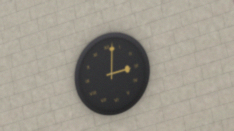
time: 3:02
